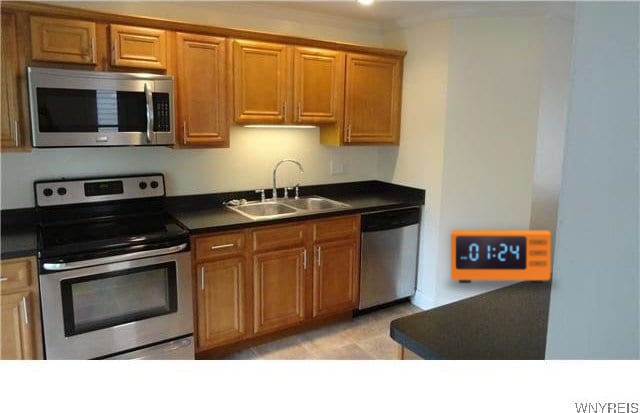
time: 1:24
